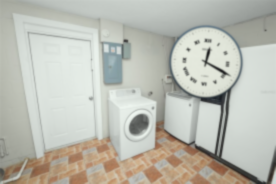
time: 12:19
